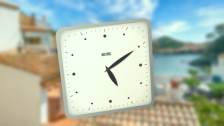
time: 5:10
